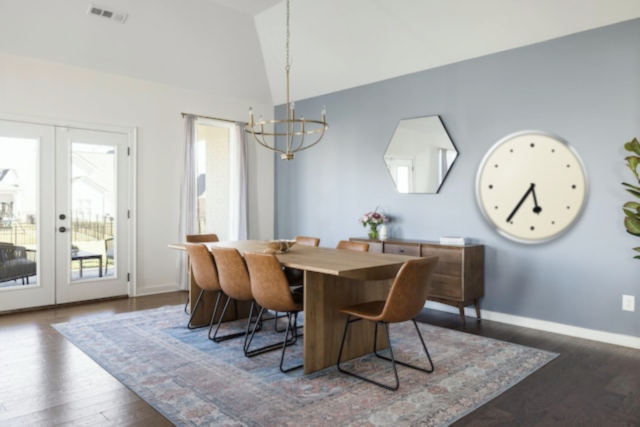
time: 5:36
